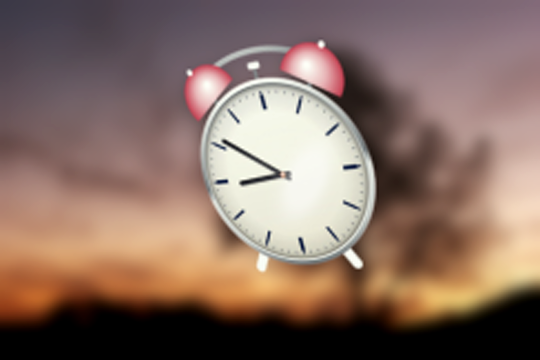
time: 8:51
